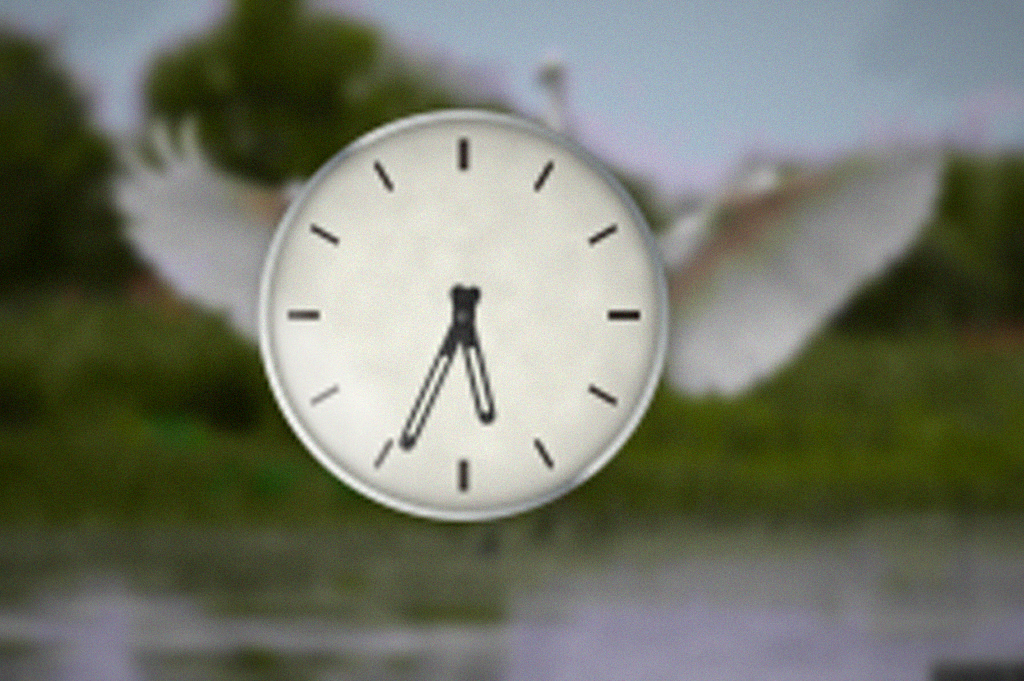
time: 5:34
